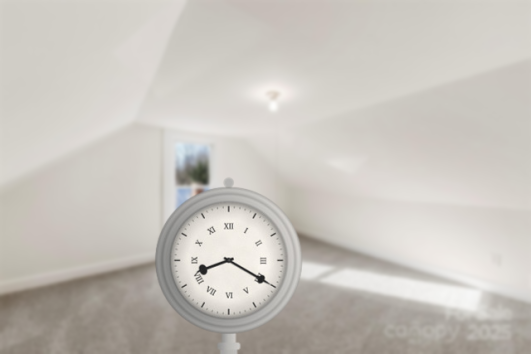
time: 8:20
